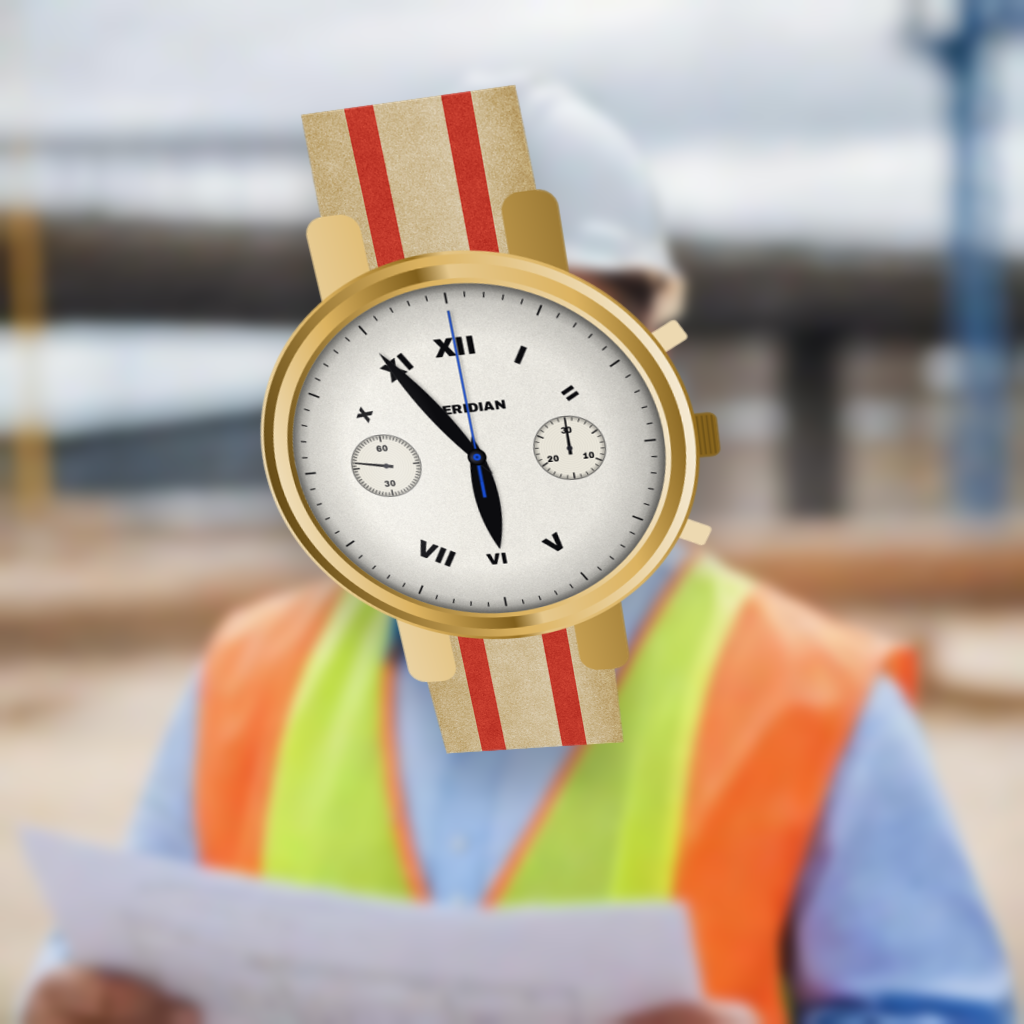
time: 5:54:47
